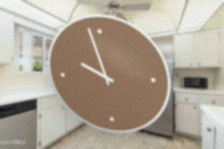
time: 9:58
